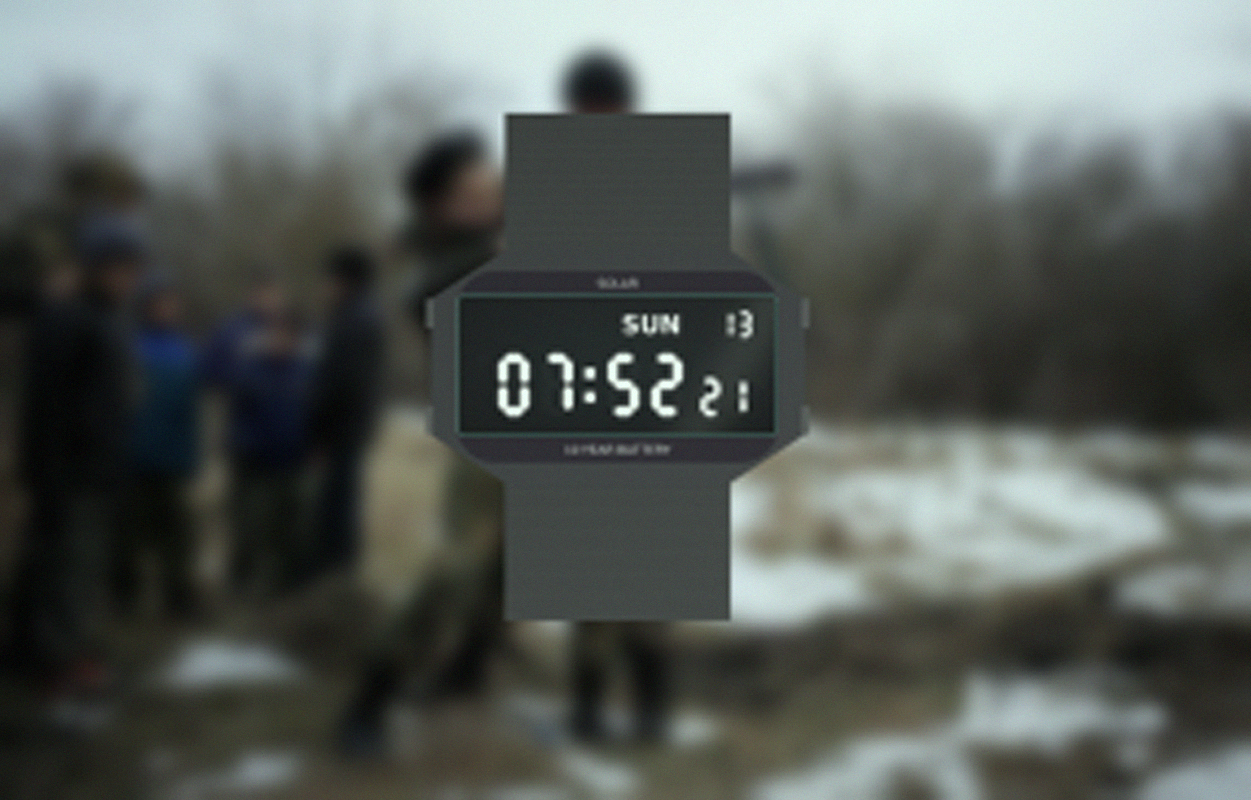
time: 7:52:21
